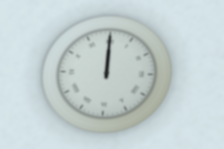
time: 12:00
